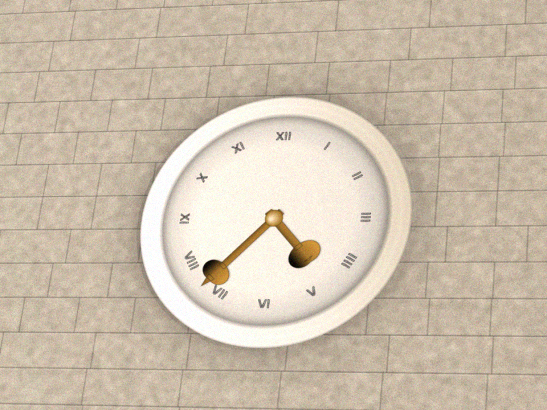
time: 4:37
